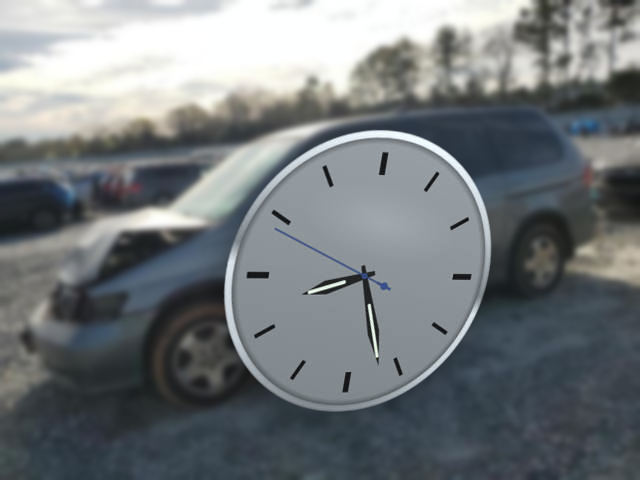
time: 8:26:49
